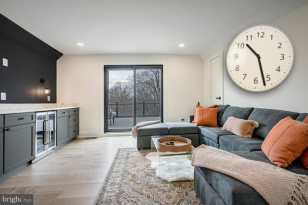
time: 10:27
